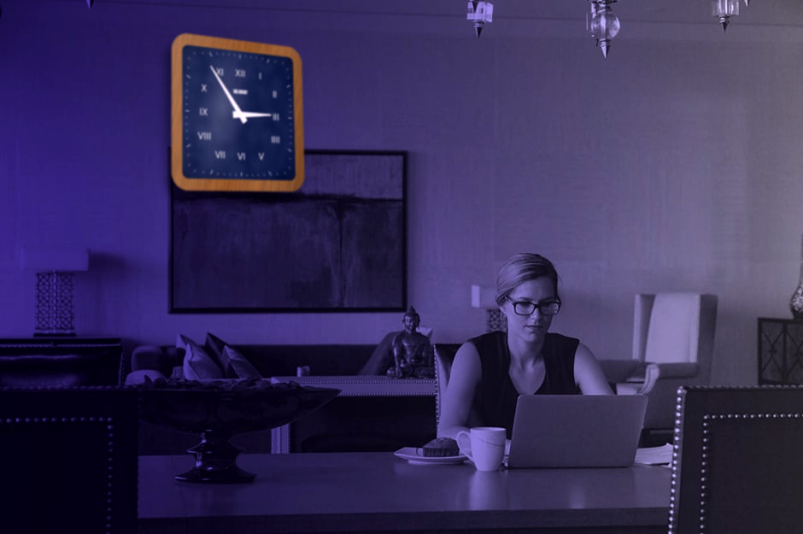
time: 2:54
